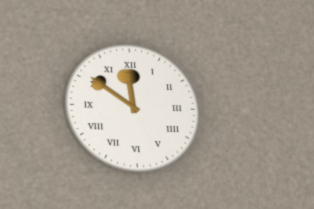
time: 11:51
